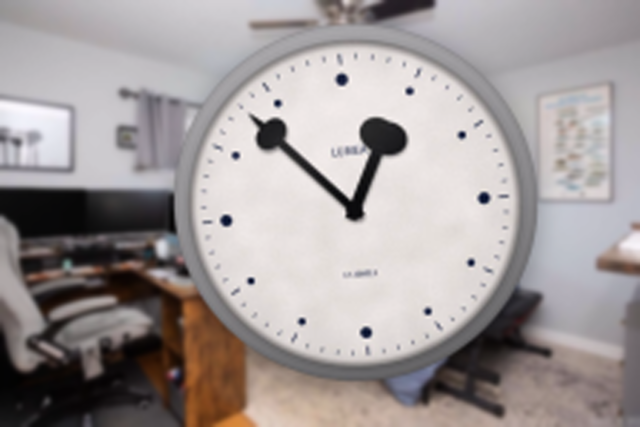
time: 12:53
